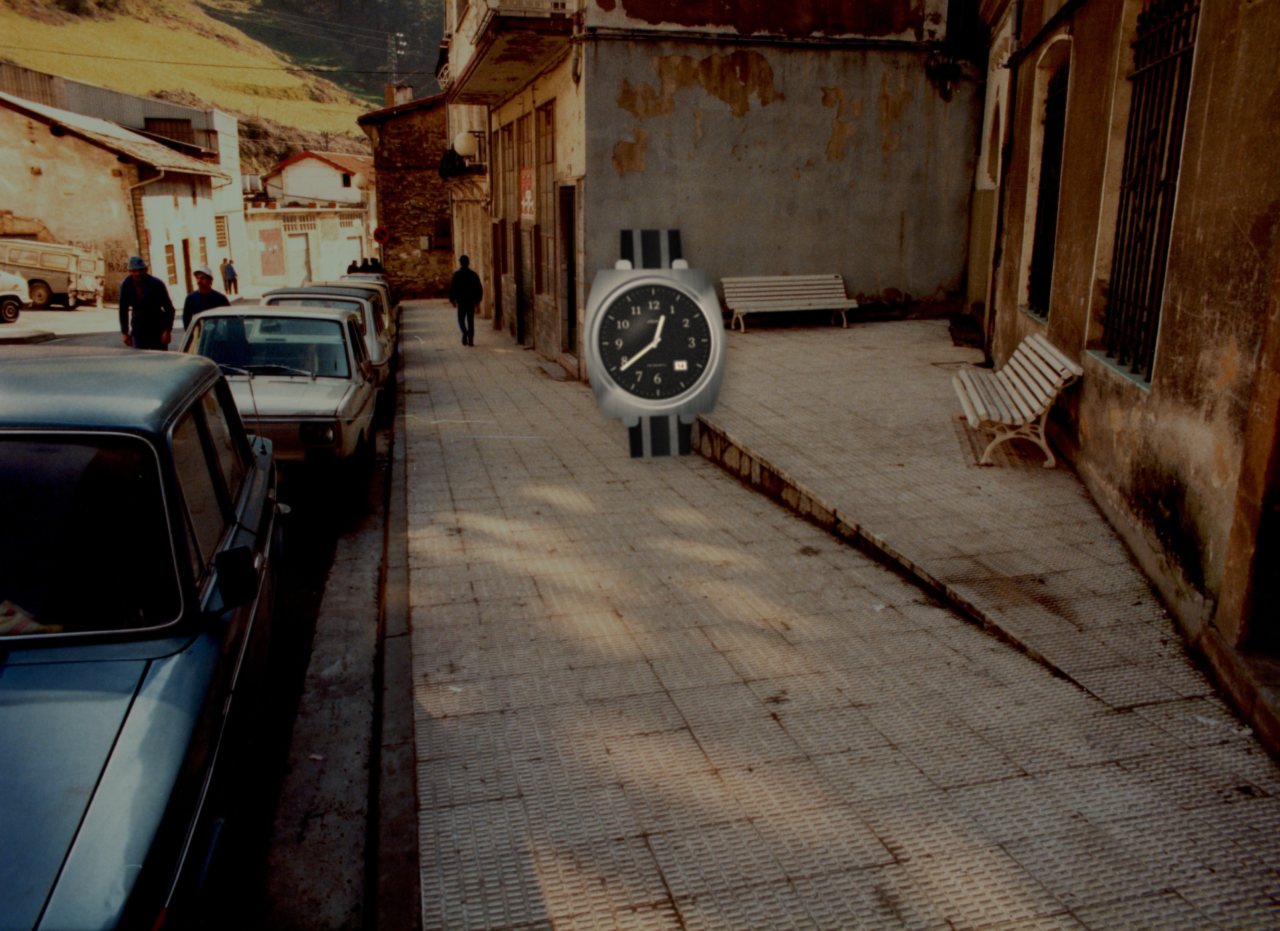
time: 12:39
